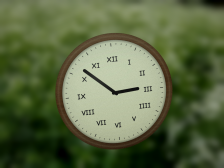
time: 2:52
